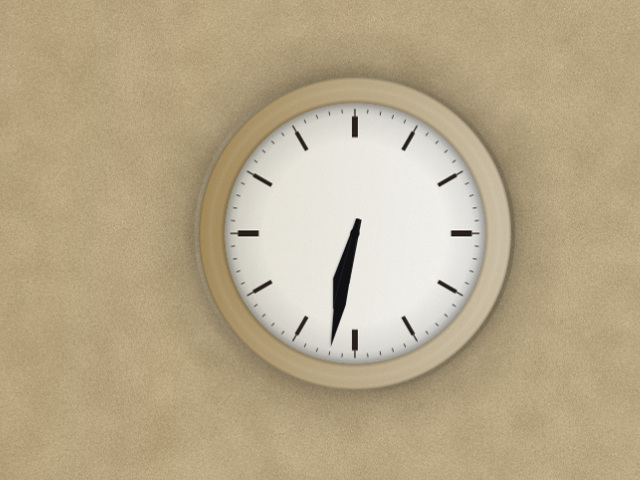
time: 6:32
